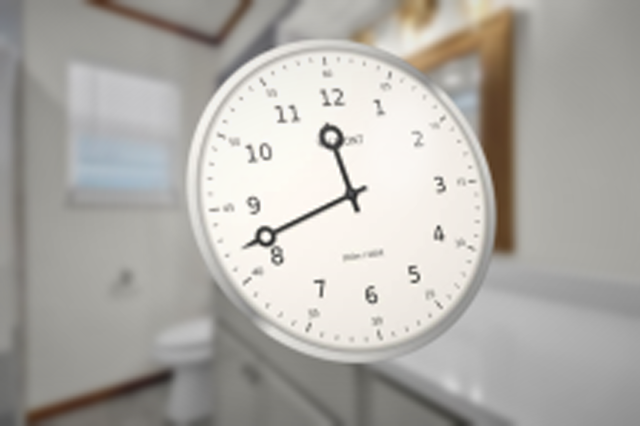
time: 11:42
